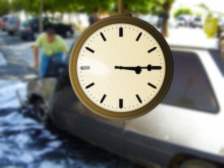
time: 3:15
